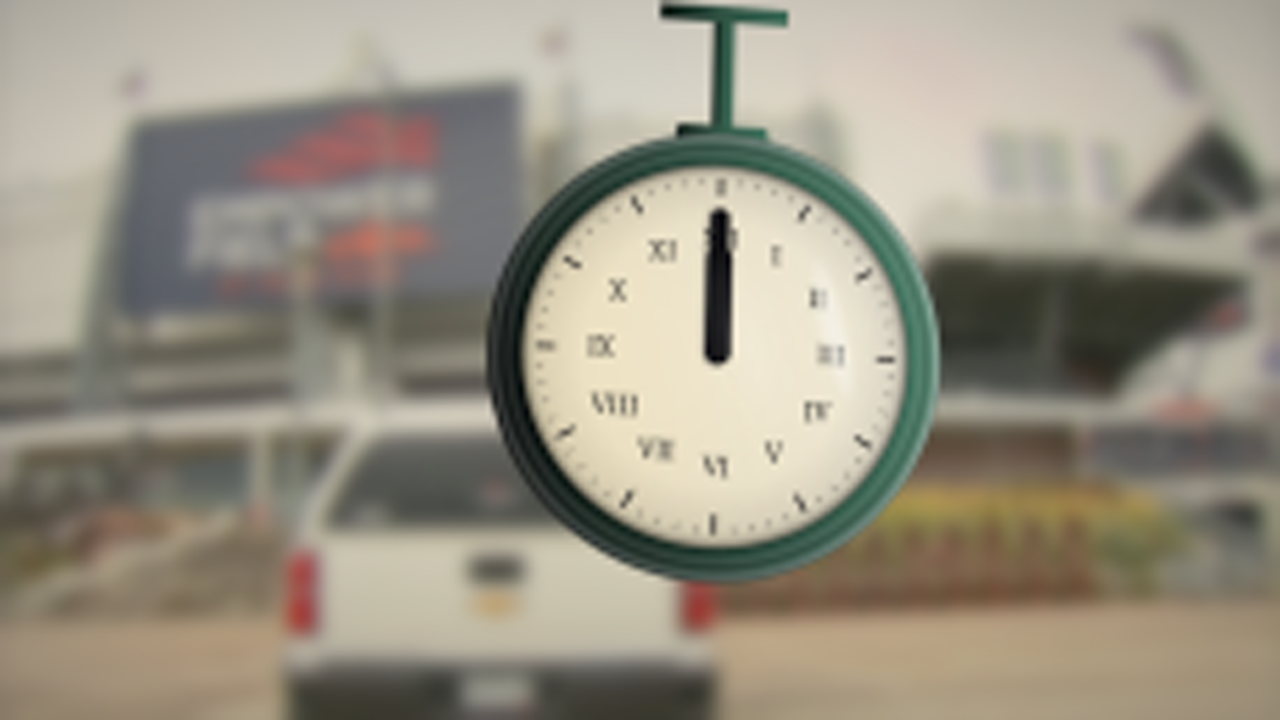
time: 12:00
